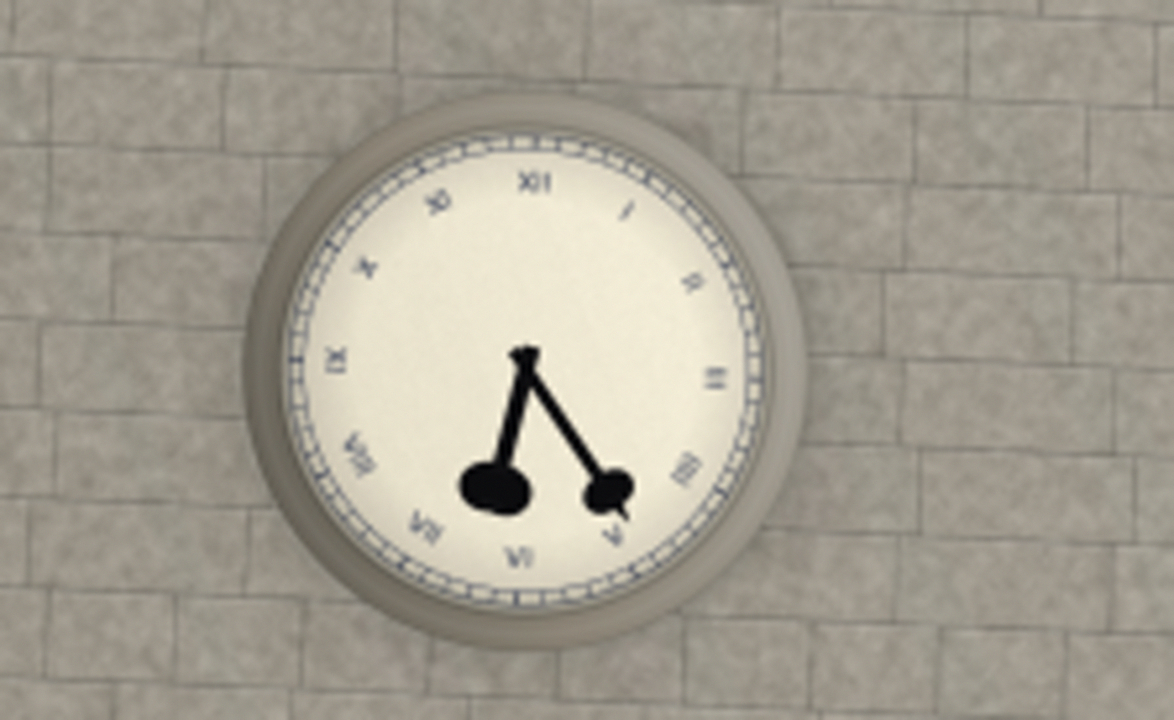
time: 6:24
